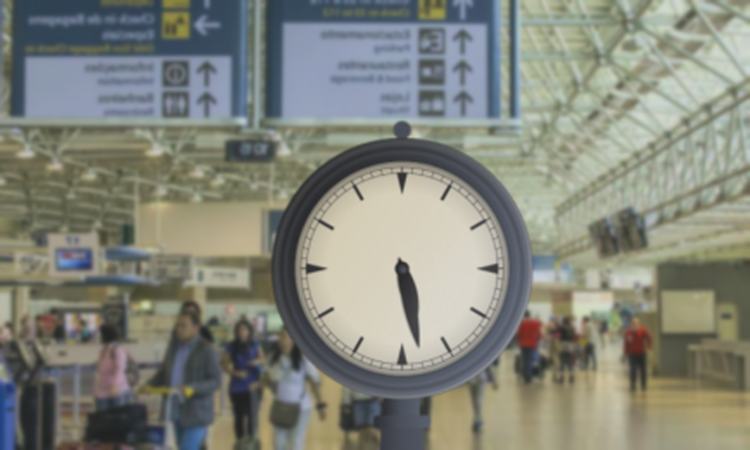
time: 5:28
